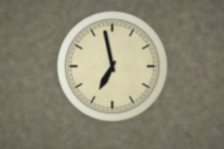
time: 6:58
